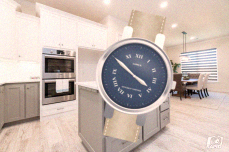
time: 3:50
